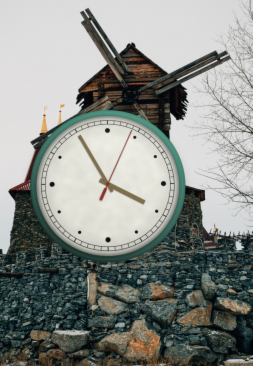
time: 3:55:04
